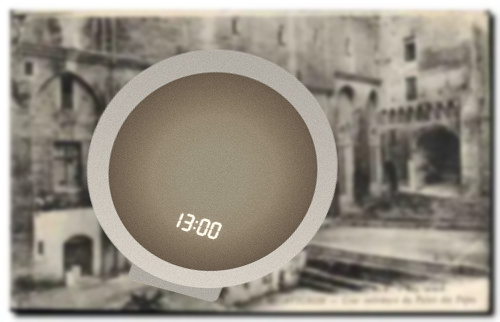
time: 13:00
